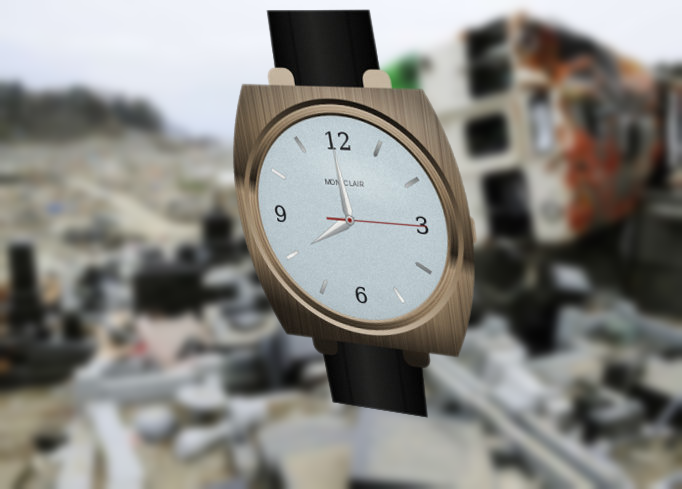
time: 7:59:15
